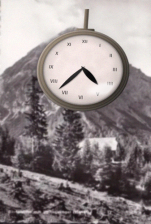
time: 4:37
